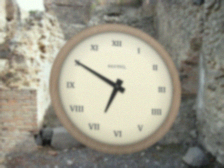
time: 6:50
